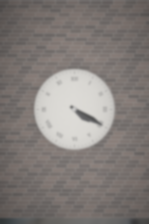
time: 4:20
